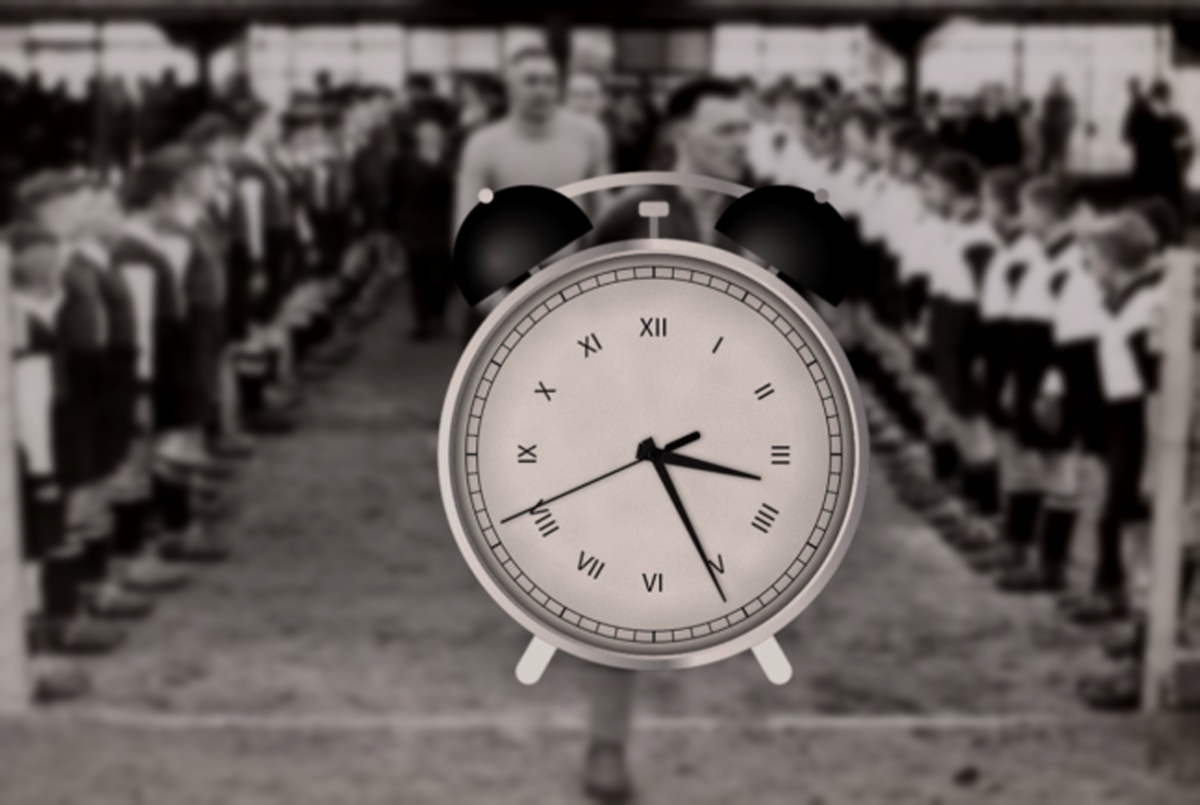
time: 3:25:41
